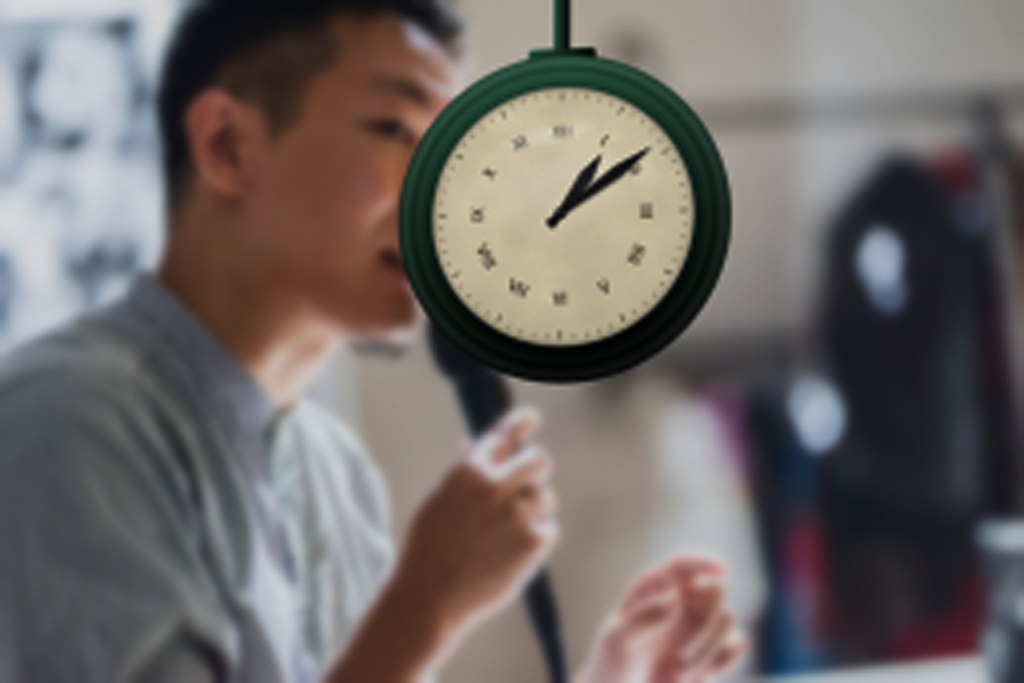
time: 1:09
